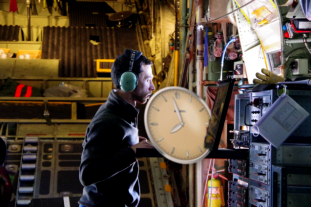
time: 7:58
